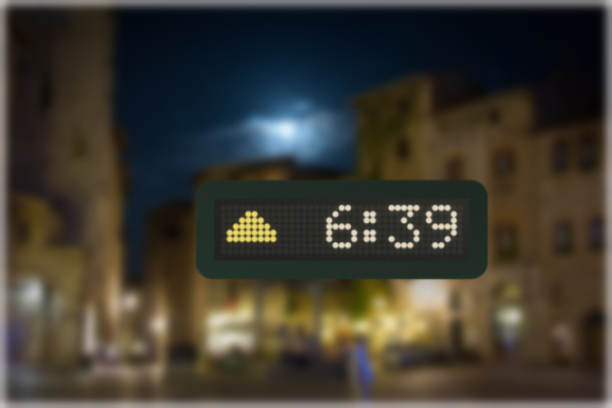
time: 6:39
